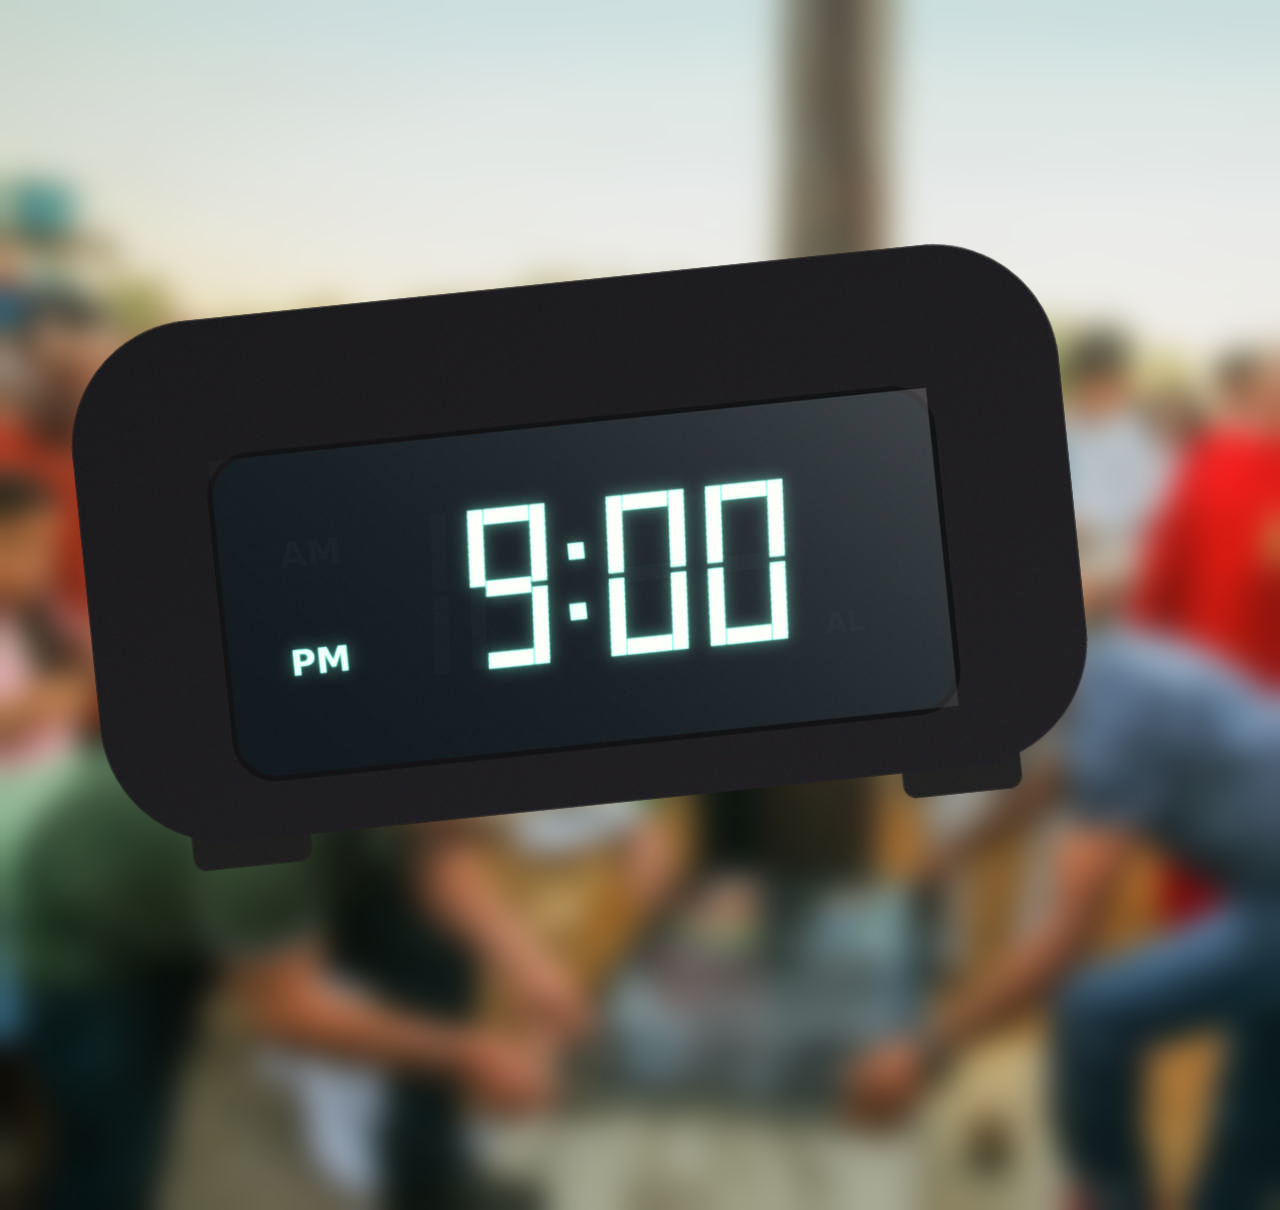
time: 9:00
